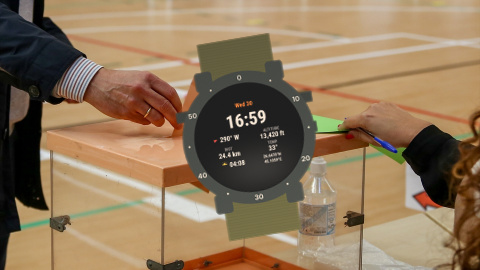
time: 16:59
